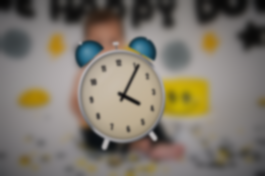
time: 4:06
